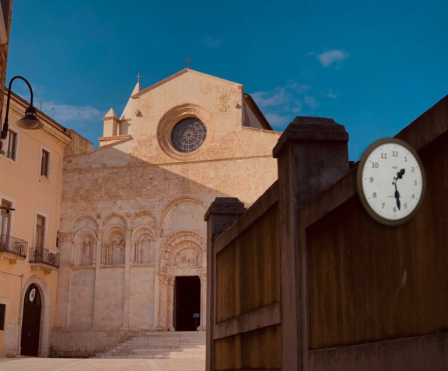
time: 1:28
